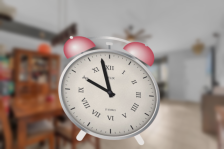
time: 9:58
